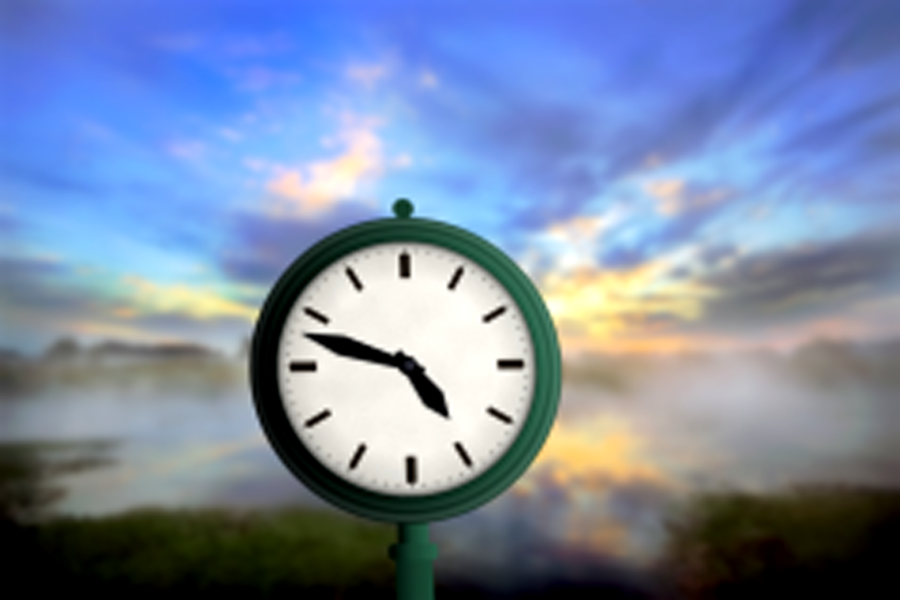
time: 4:48
